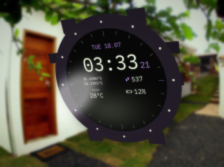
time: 3:33
